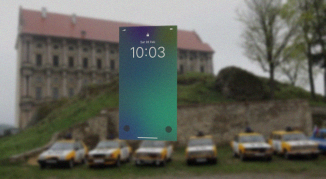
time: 10:03
